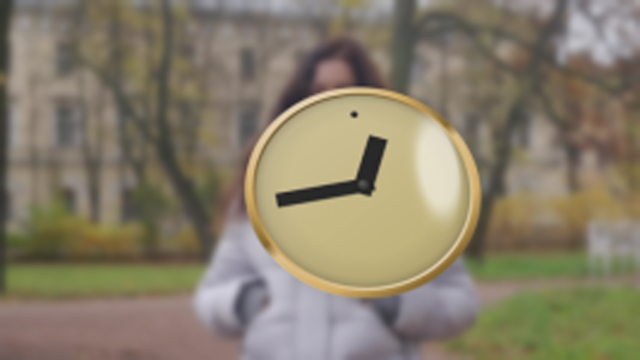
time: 12:44
